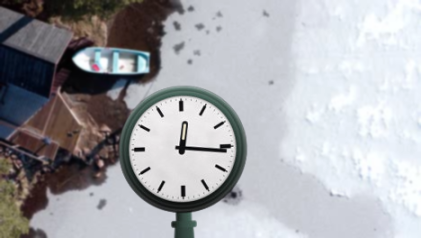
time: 12:16
